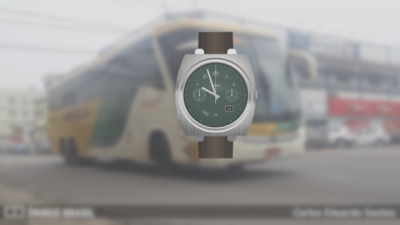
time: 9:57
